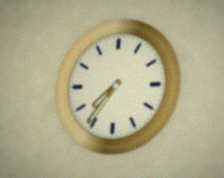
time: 7:36
